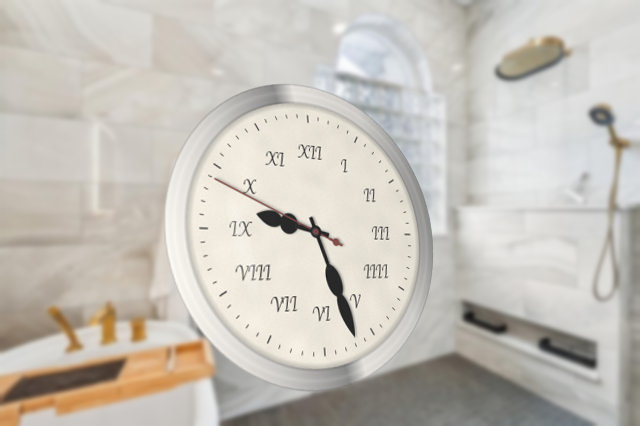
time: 9:26:49
